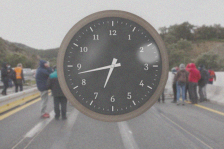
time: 6:43
